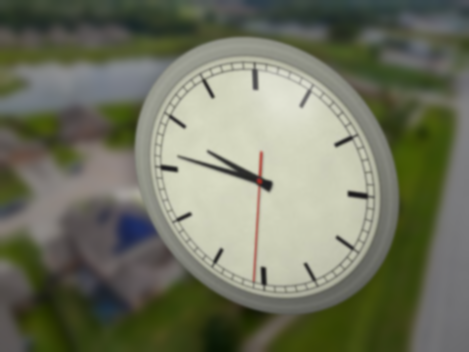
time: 9:46:31
